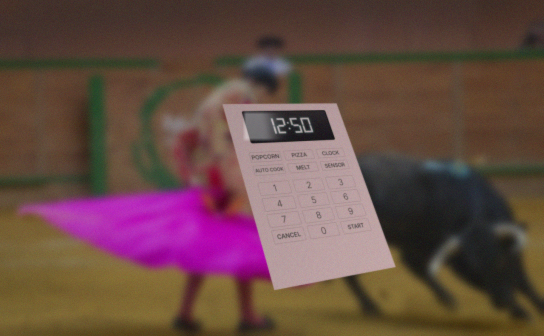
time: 12:50
